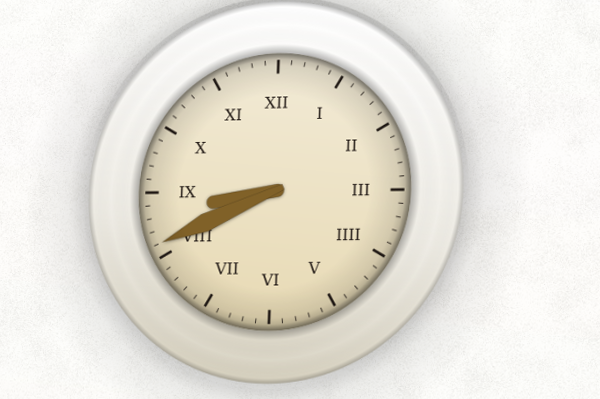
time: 8:41
